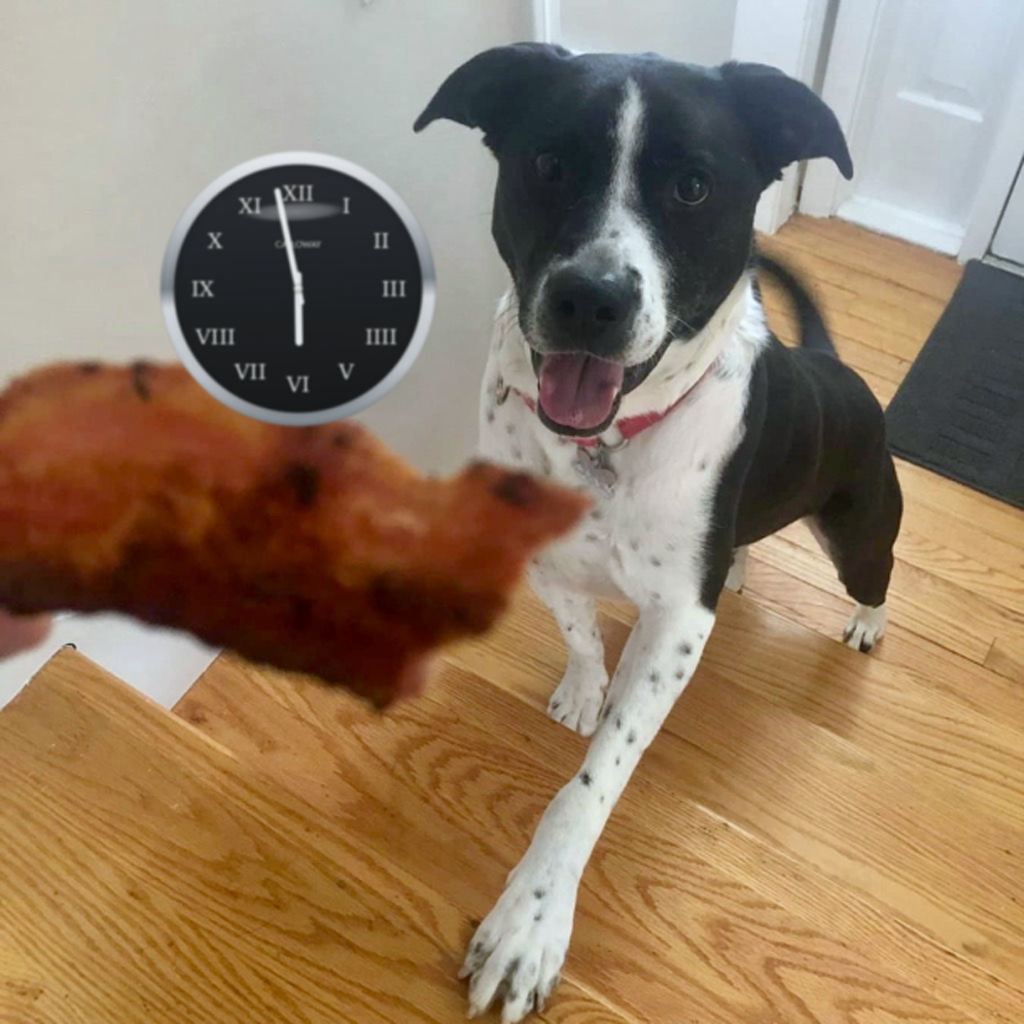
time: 5:58
